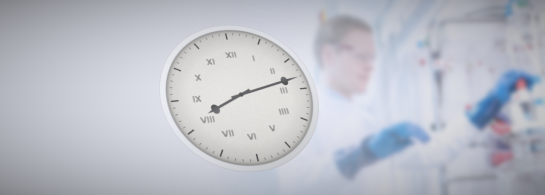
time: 8:13
